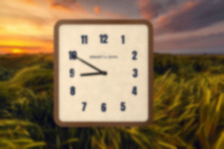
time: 8:50
